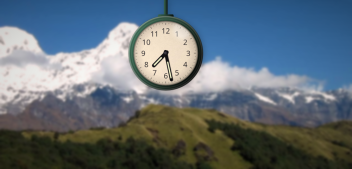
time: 7:28
